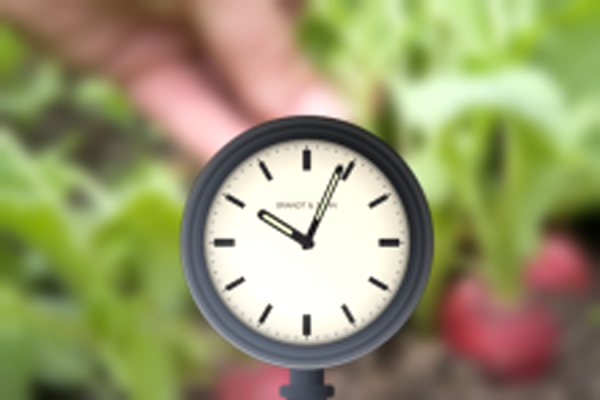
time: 10:04
